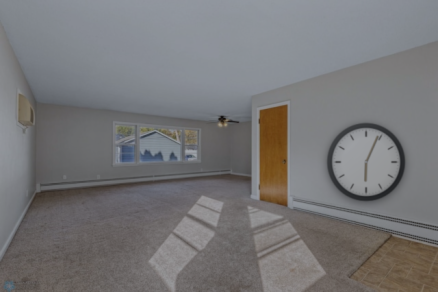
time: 6:04
